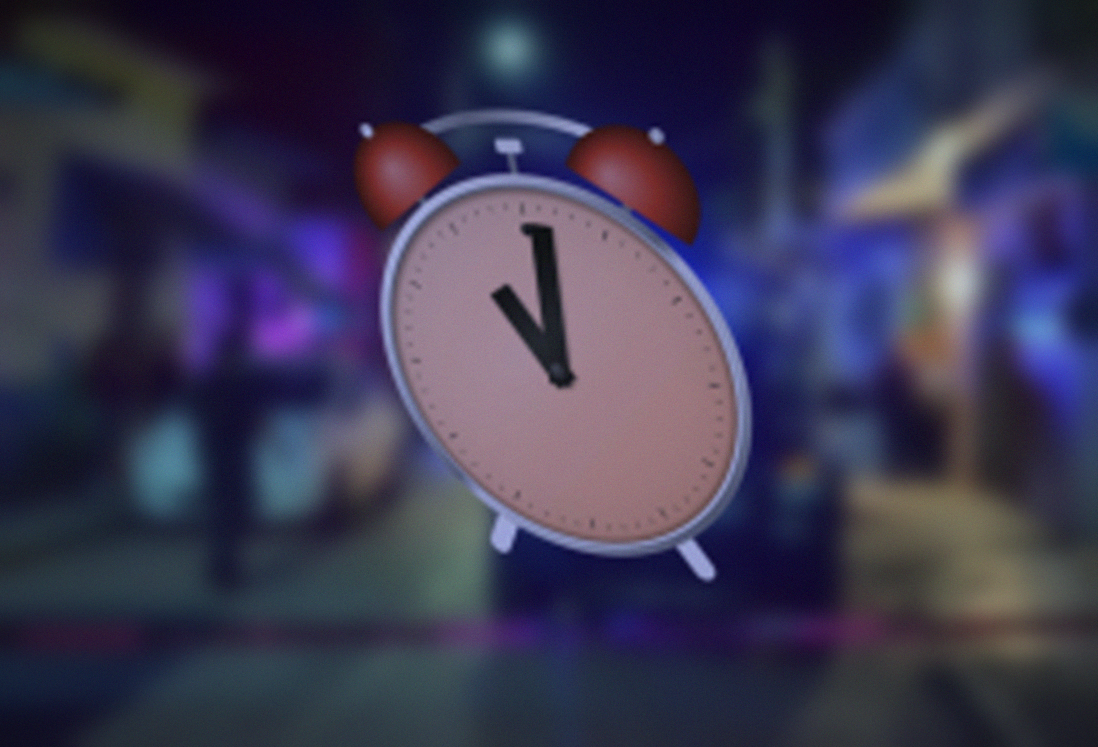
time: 11:01
